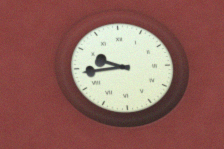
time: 9:44
